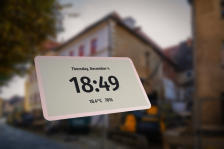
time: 18:49
